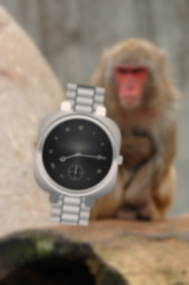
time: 8:15
